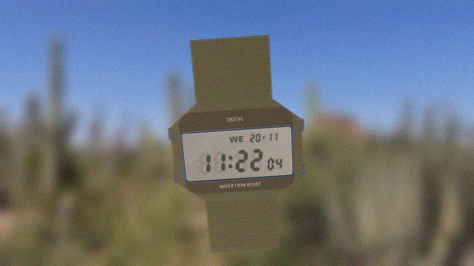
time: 11:22:04
